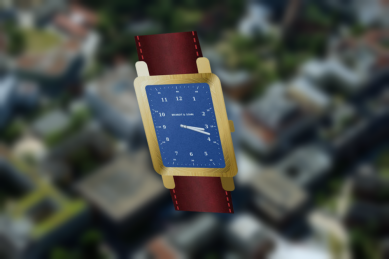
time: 3:18
